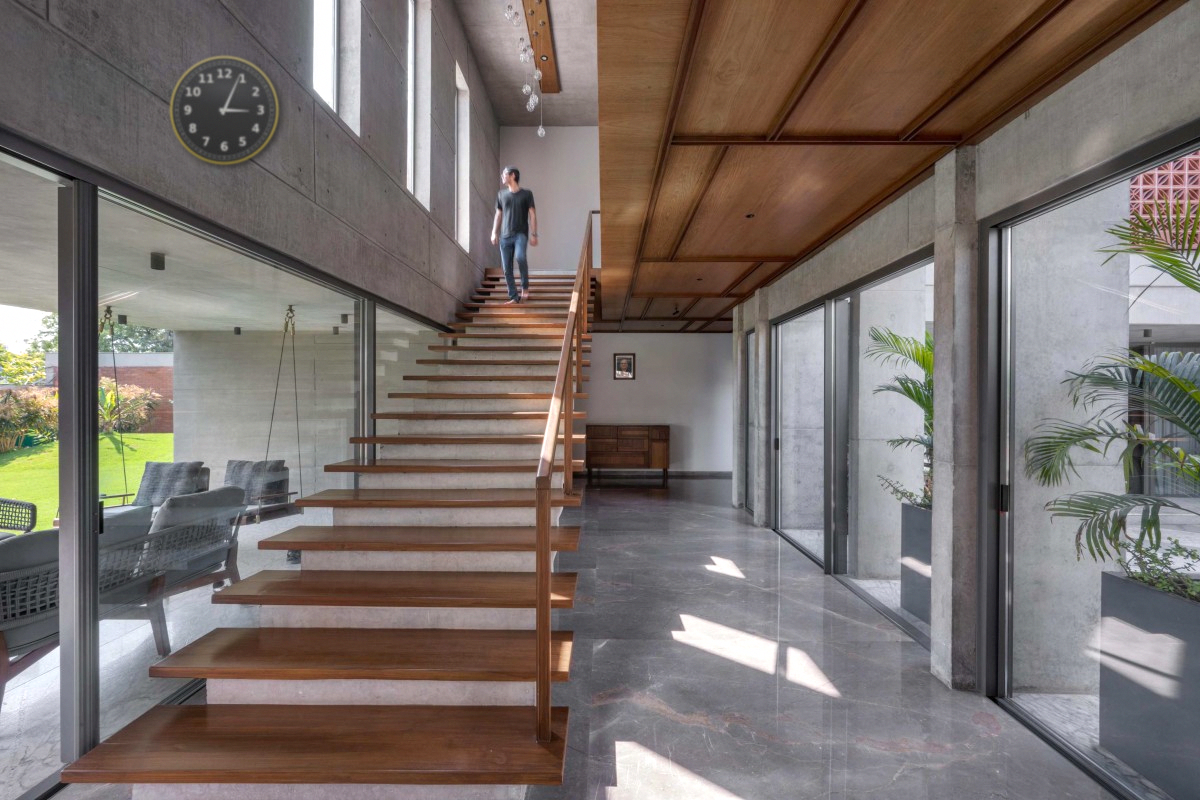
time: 3:04
